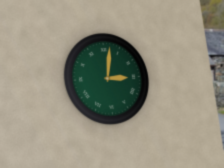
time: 3:02
